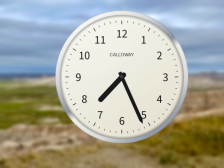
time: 7:26
